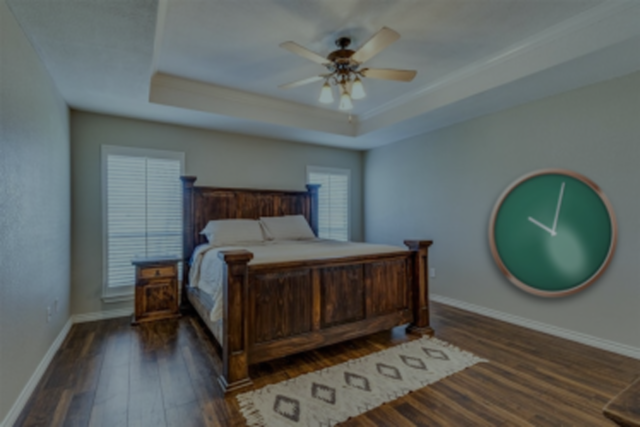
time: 10:02
